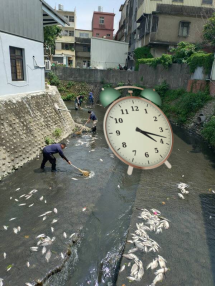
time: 4:18
